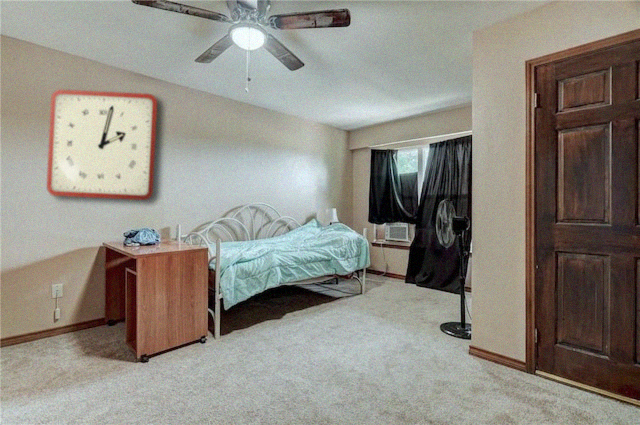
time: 2:02
